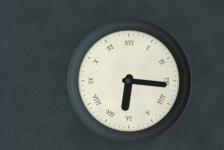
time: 6:16
